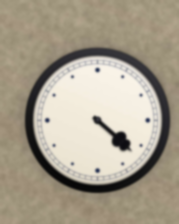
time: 4:22
